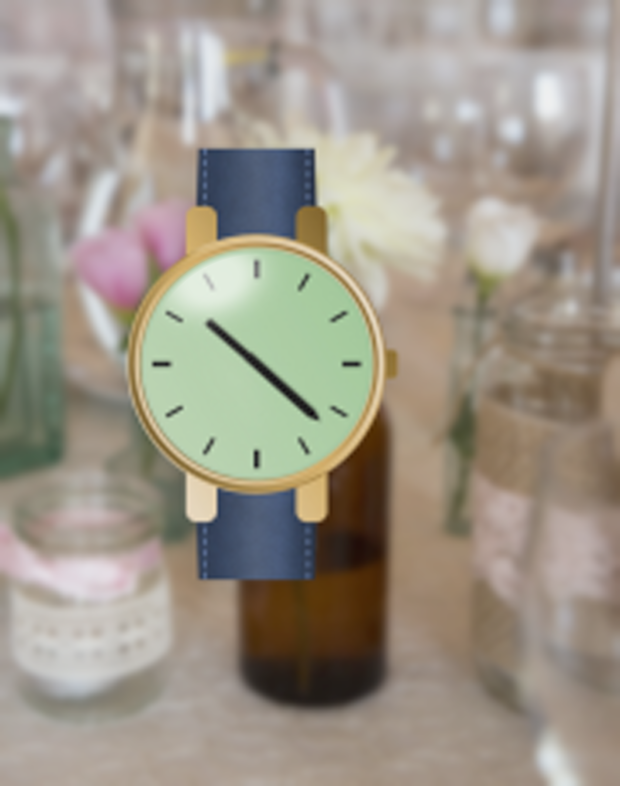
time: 10:22
